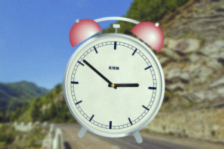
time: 2:51
